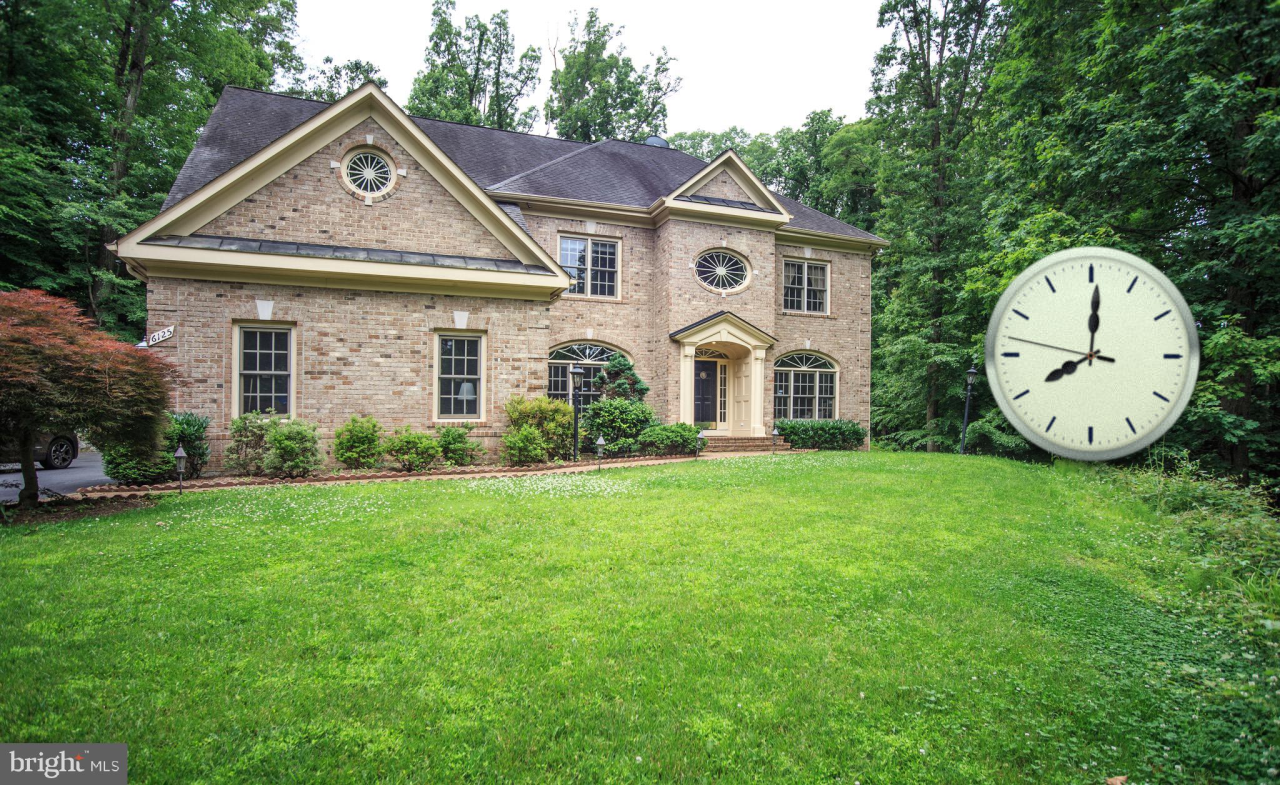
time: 8:00:47
